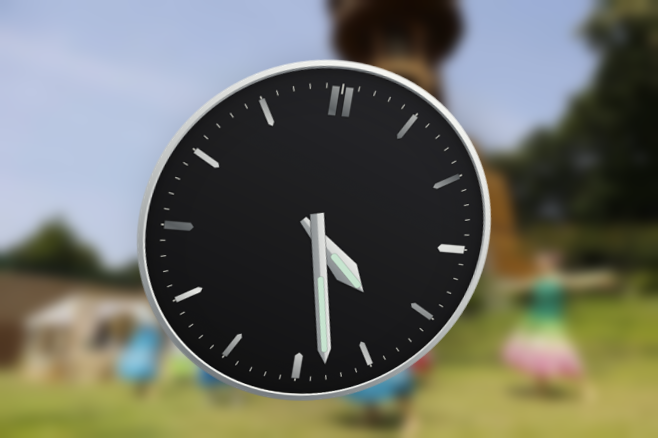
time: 4:28
